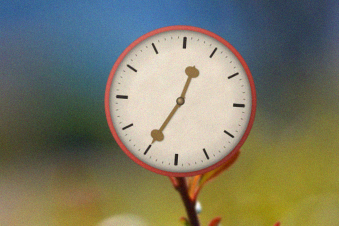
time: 12:35
